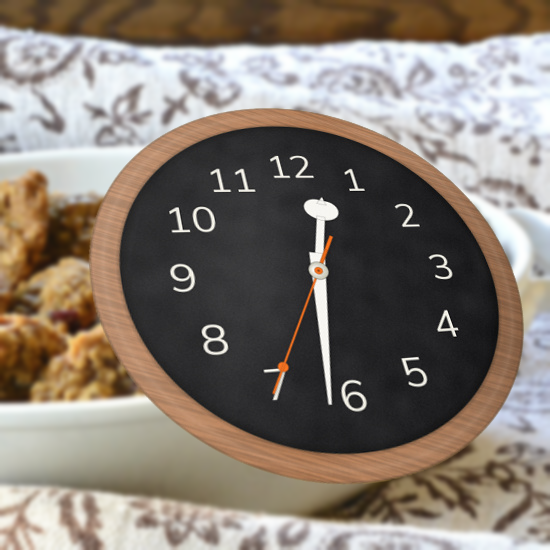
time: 12:31:35
